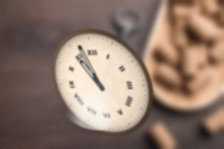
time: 10:57
